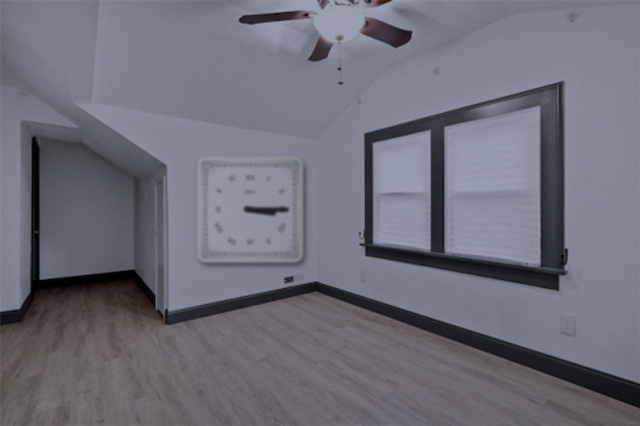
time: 3:15
